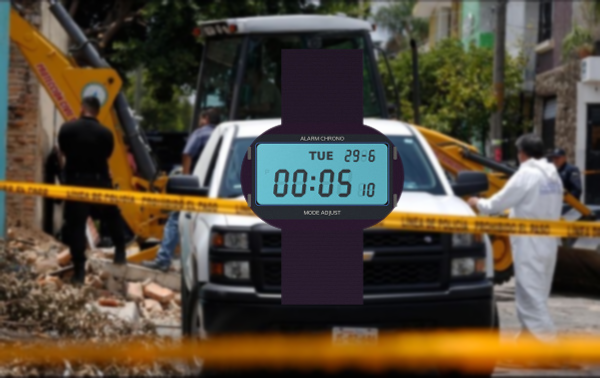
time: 0:05:10
